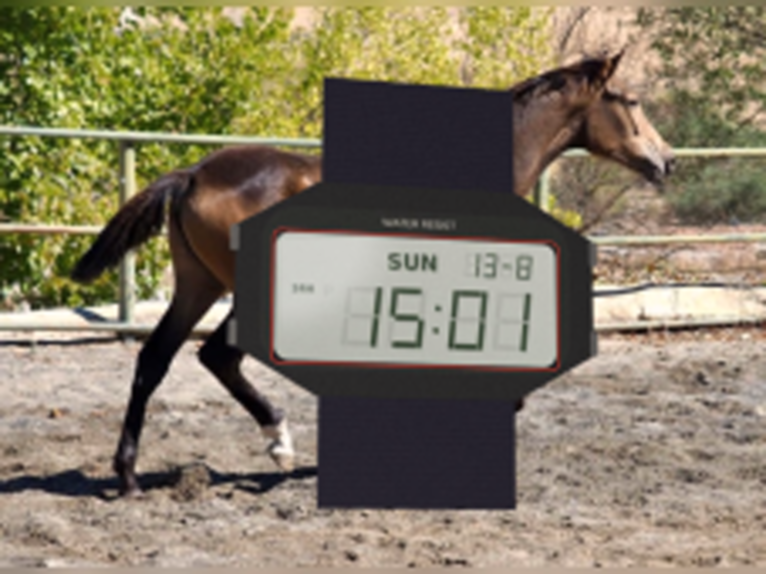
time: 15:01
